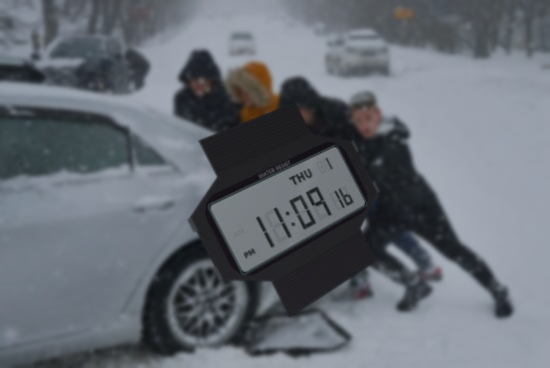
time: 11:09:16
